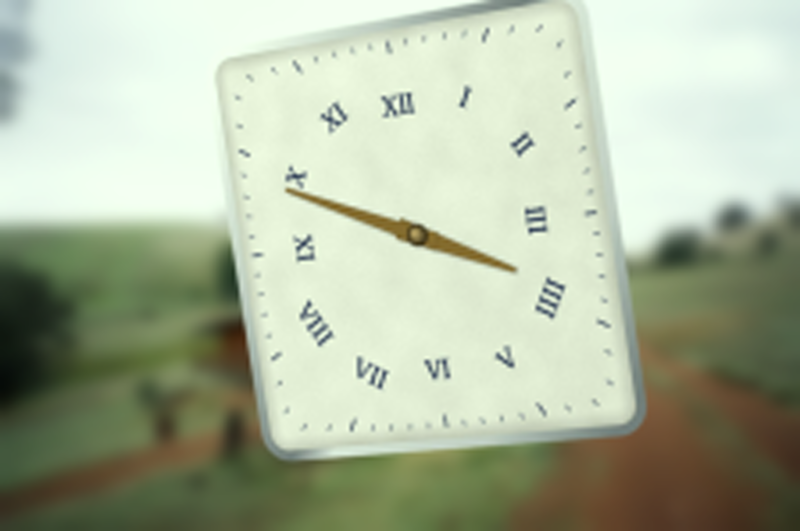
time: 3:49
